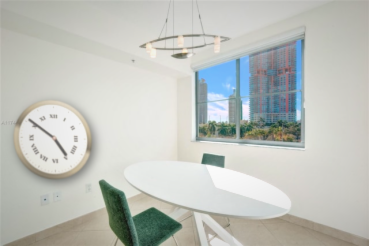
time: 4:51
